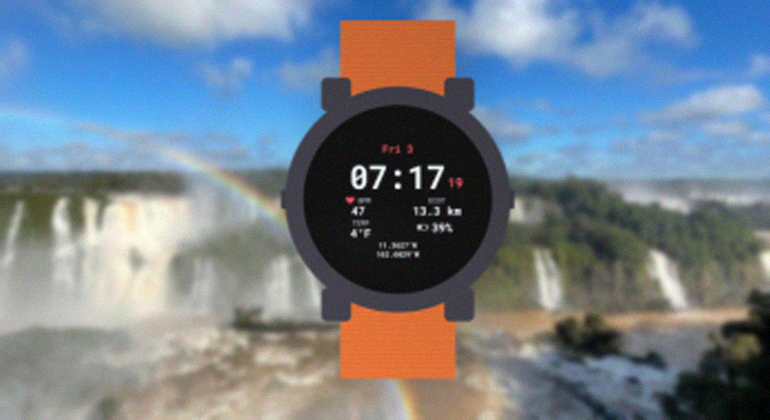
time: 7:17
